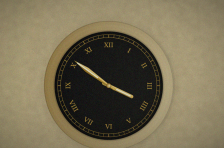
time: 3:51
